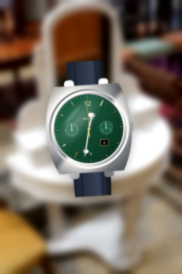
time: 12:32
